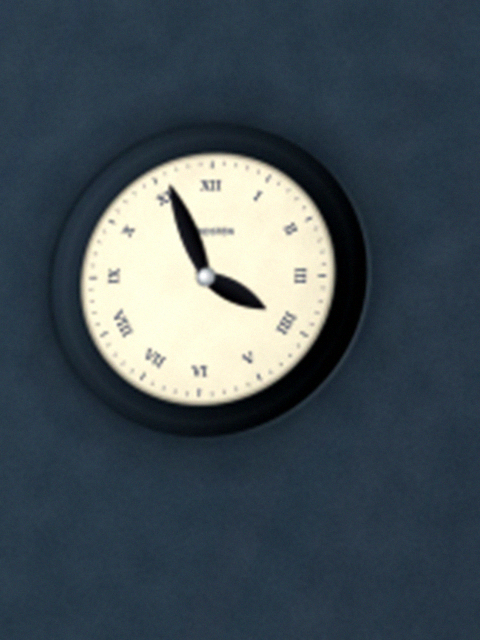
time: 3:56
